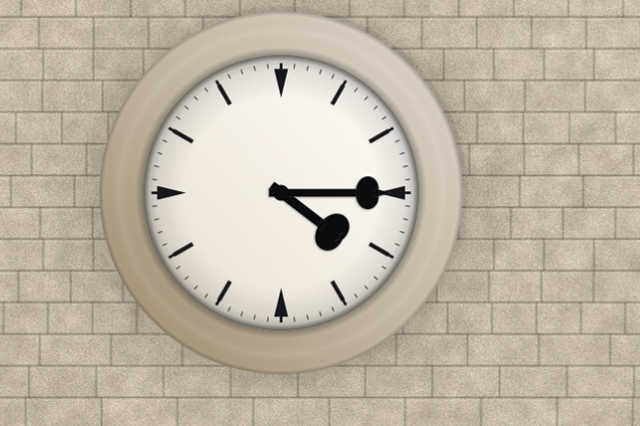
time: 4:15
